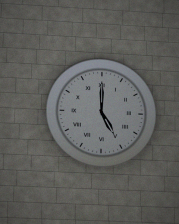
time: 5:00
